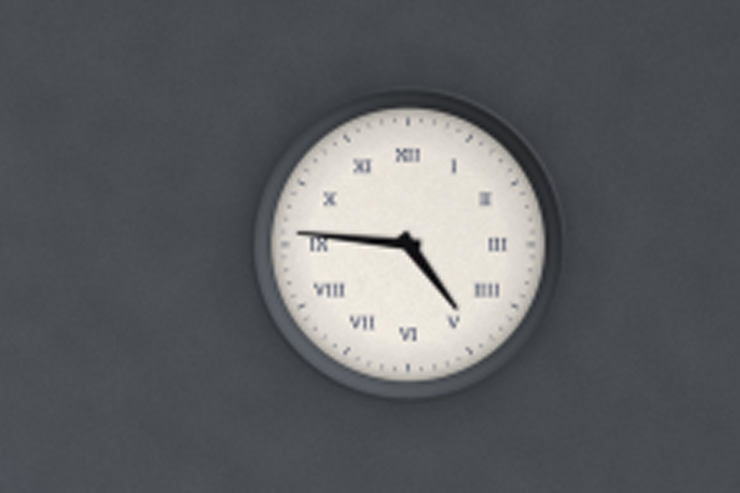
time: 4:46
